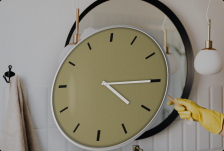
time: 4:15
